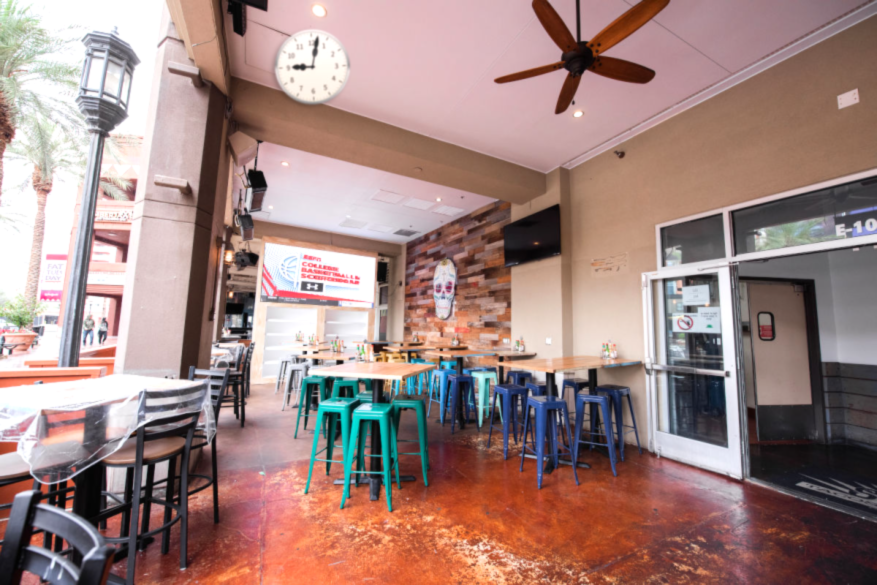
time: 9:02
